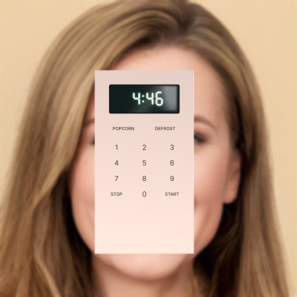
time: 4:46
